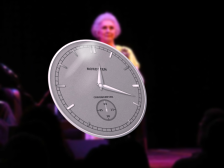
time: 12:18
